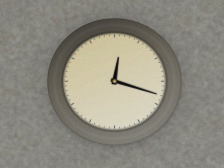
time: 12:18
